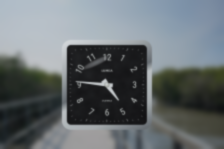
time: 4:46
